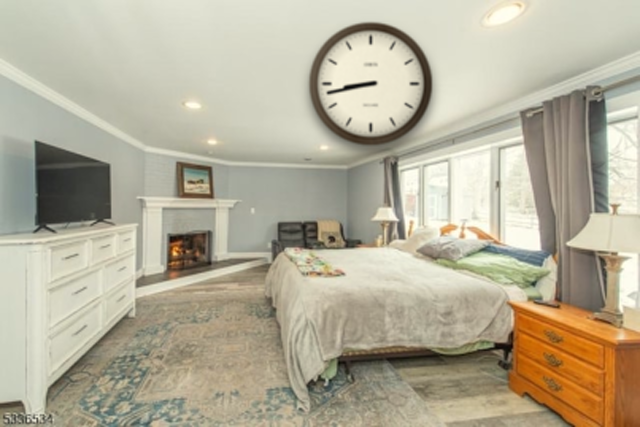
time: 8:43
